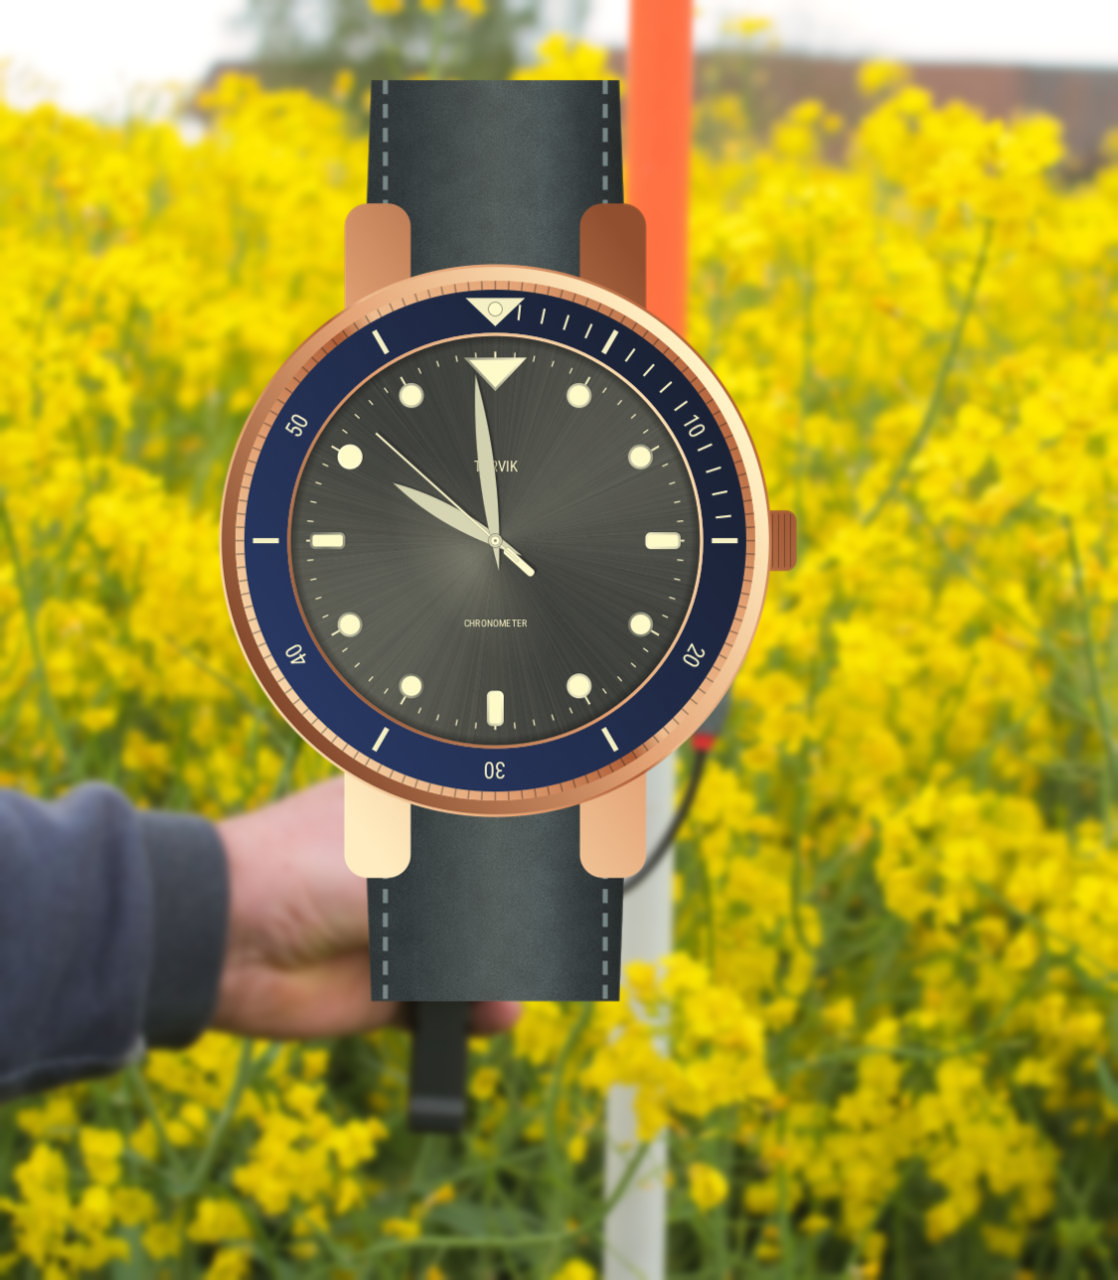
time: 9:58:52
